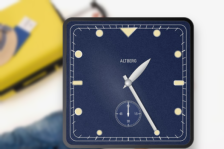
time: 1:25
